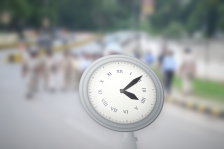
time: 4:09
